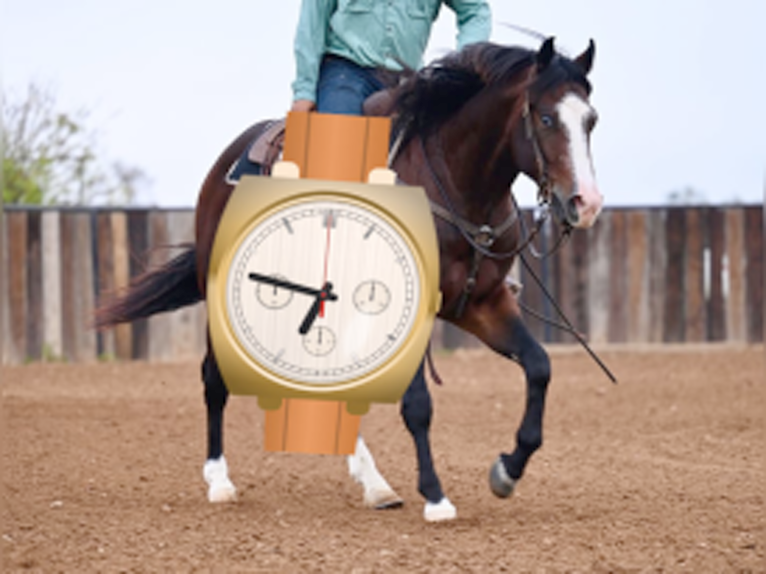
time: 6:47
